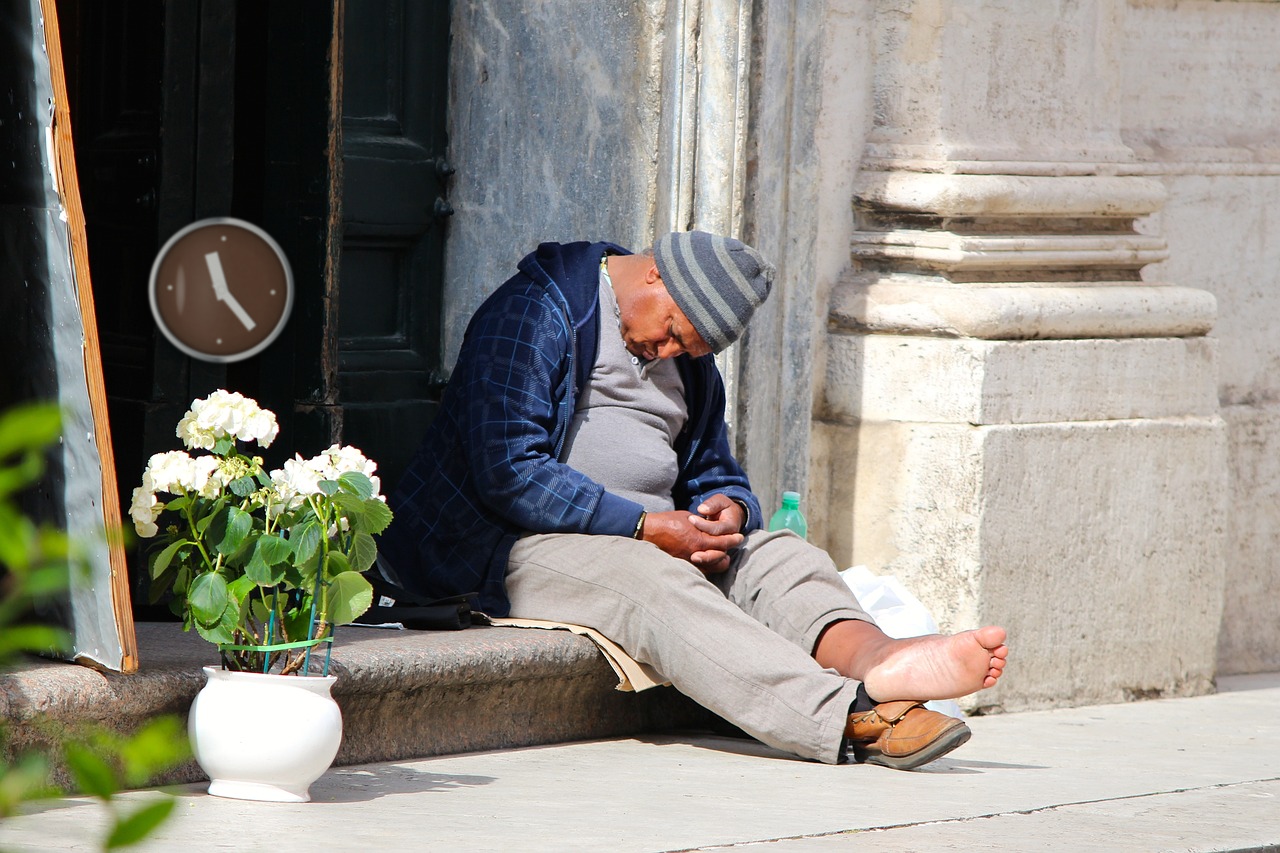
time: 11:23
